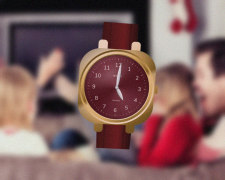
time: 5:01
